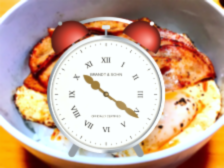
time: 10:21
